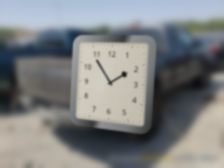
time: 1:54
